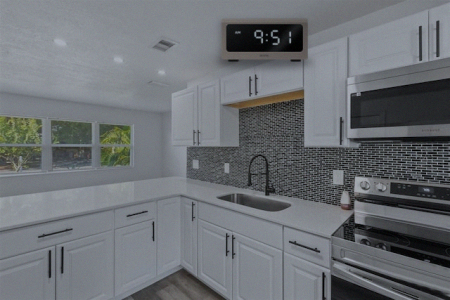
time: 9:51
